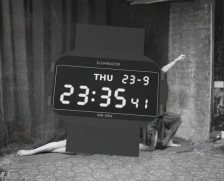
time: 23:35:41
